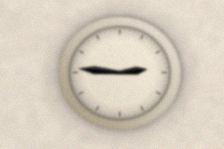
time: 2:46
